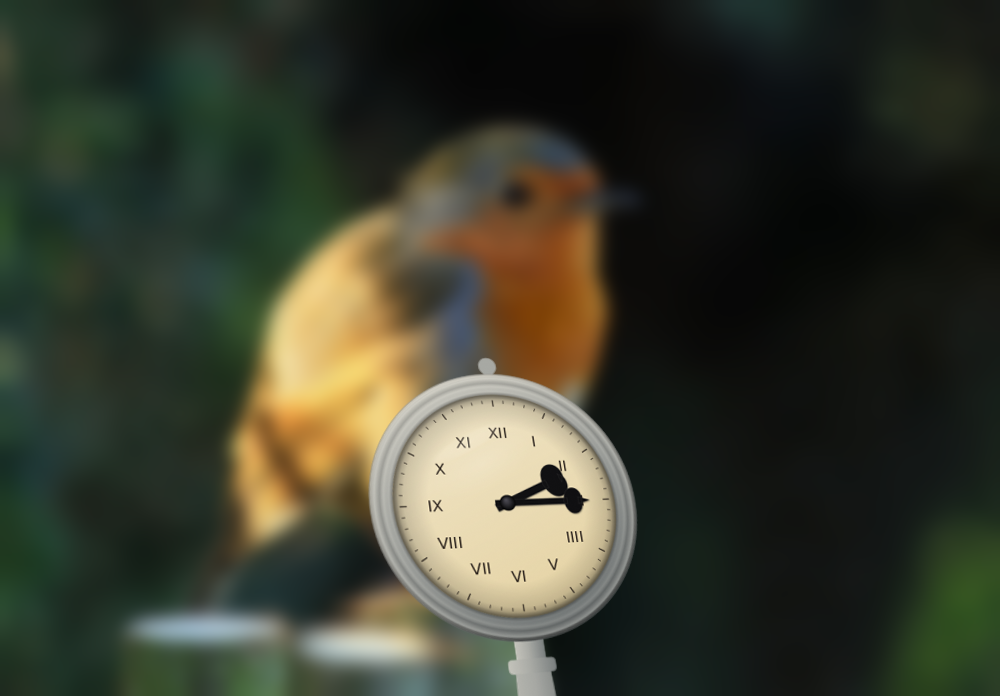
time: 2:15
